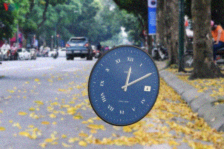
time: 12:10
